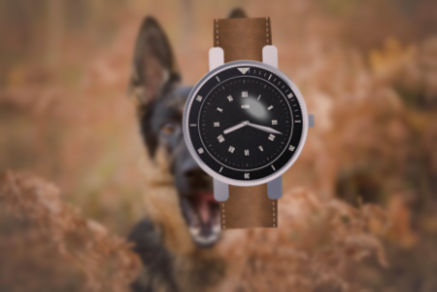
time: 8:18
